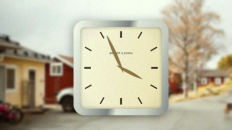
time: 3:56
